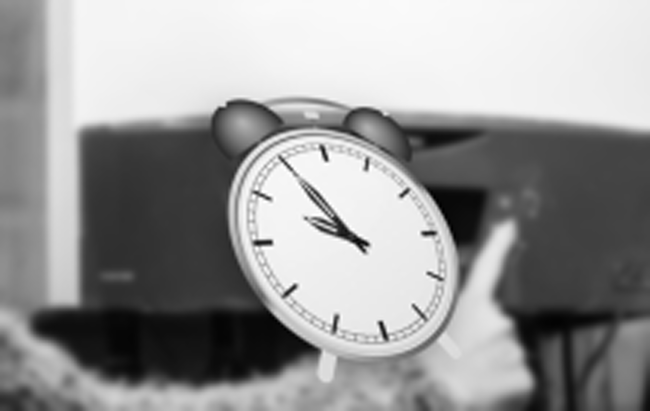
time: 9:55
